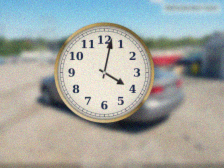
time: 4:02
